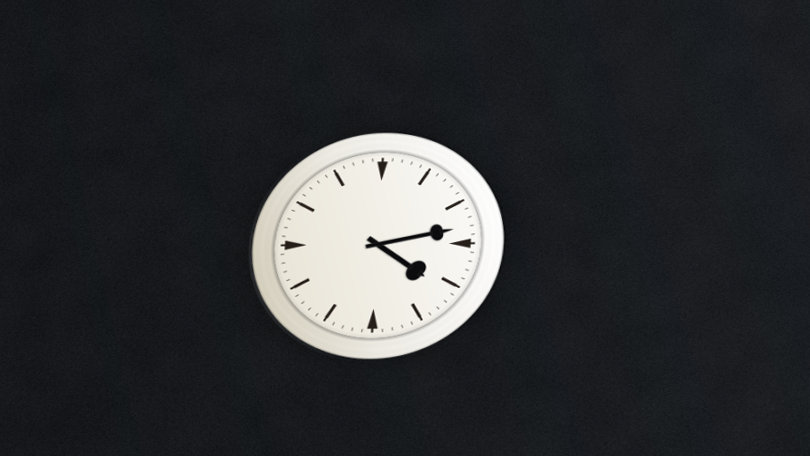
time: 4:13
